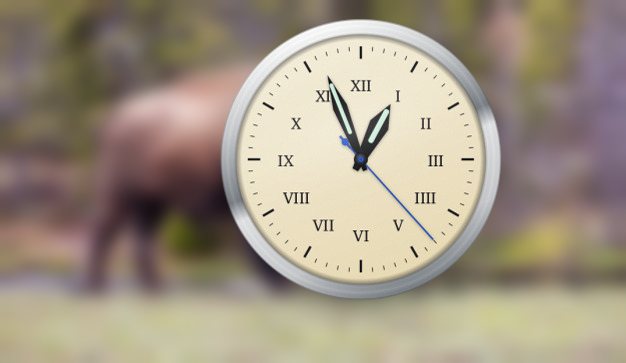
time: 12:56:23
